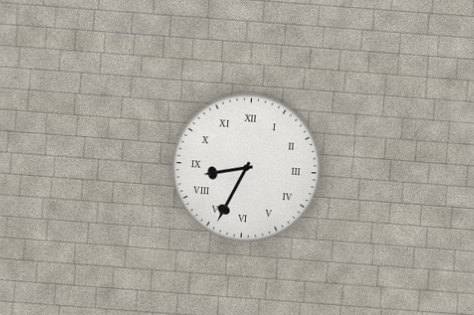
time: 8:34
